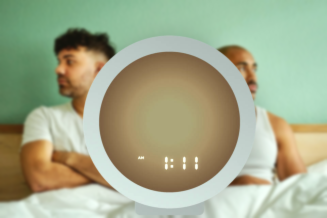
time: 1:11
